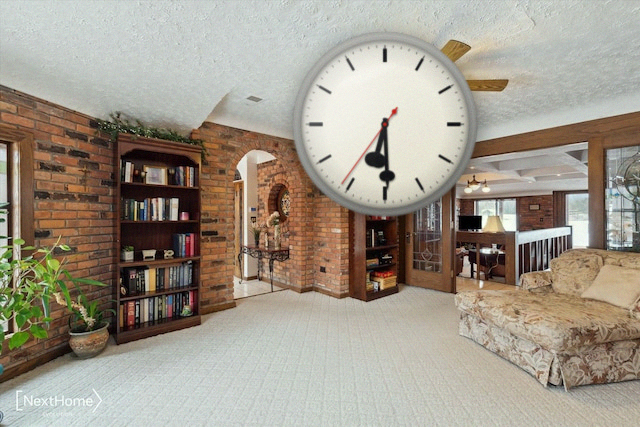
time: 6:29:36
